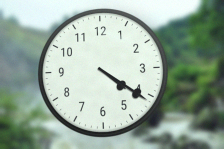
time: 4:21
